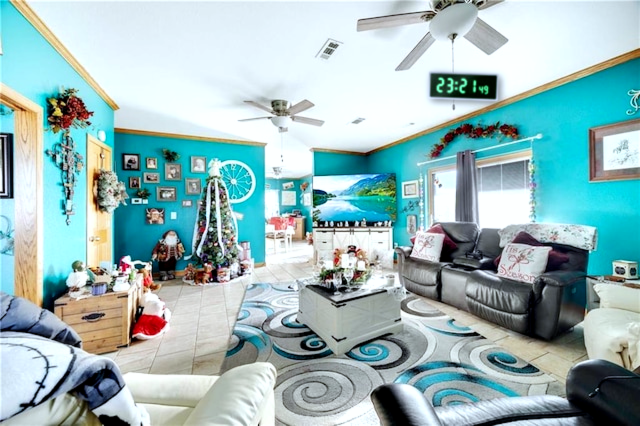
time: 23:21
